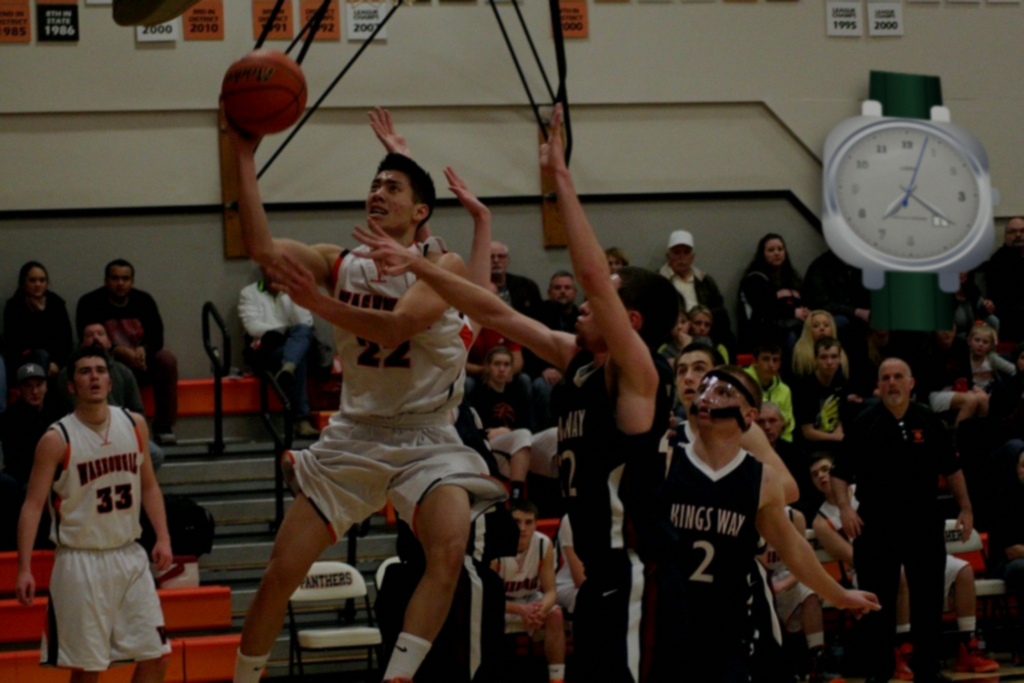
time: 7:21:03
